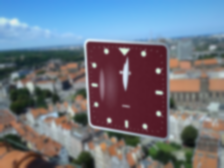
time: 12:01
